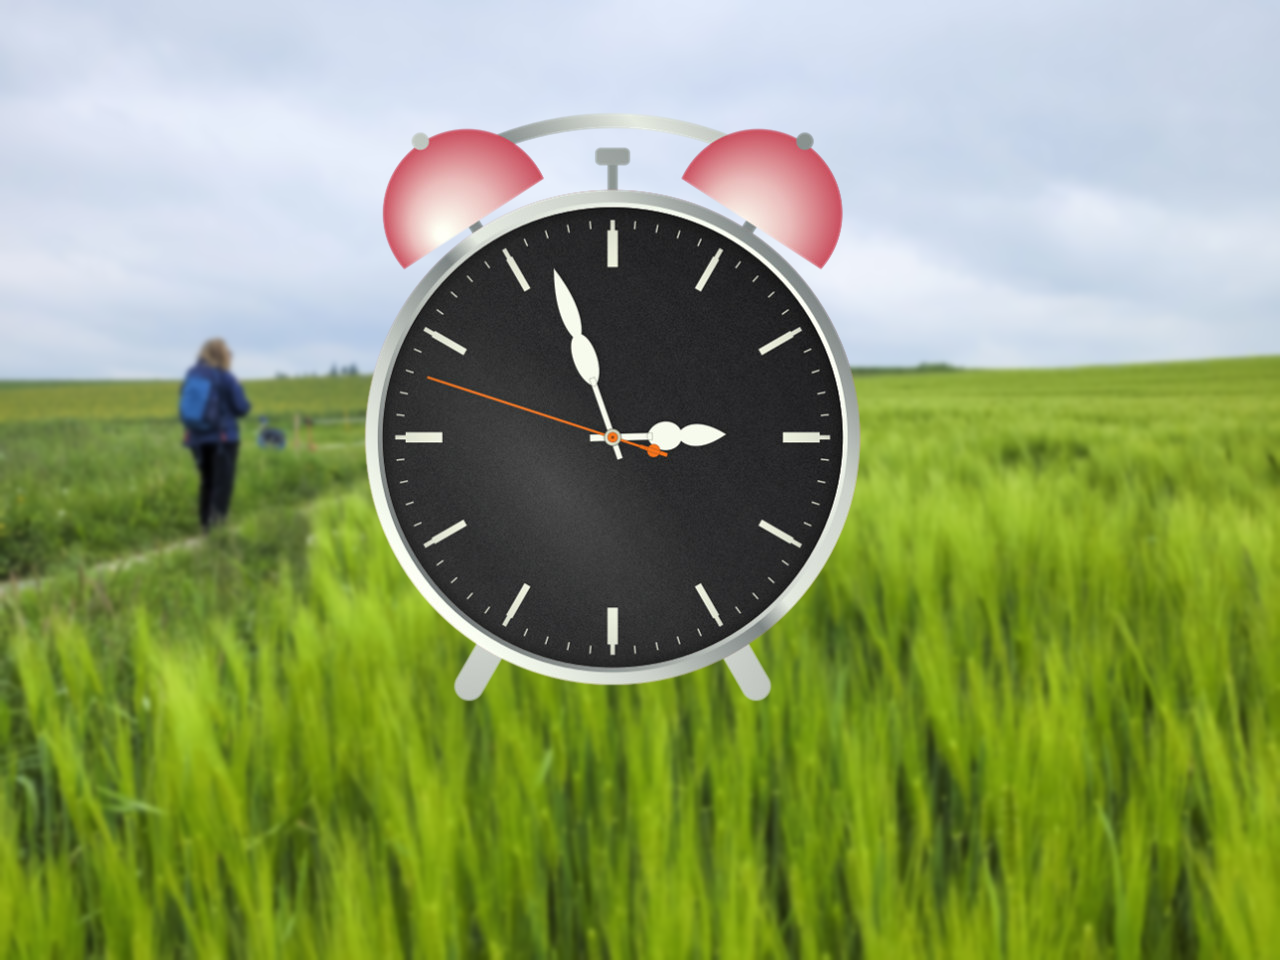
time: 2:56:48
